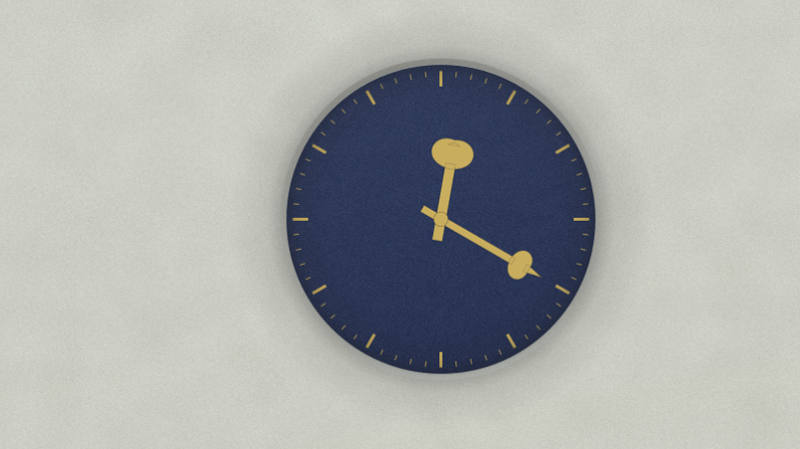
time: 12:20
